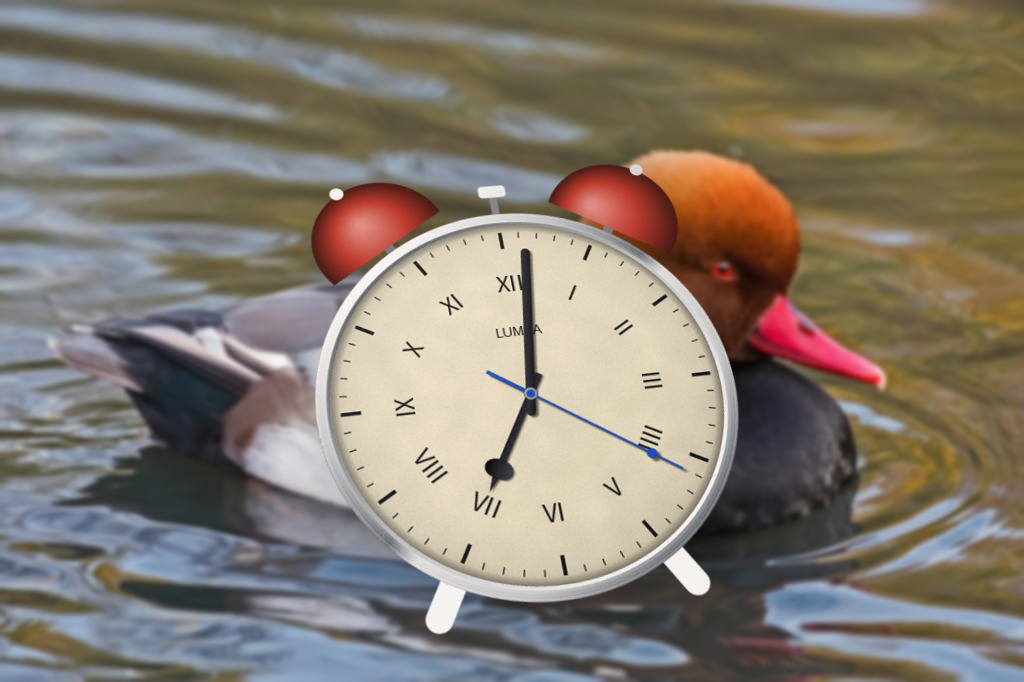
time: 7:01:21
